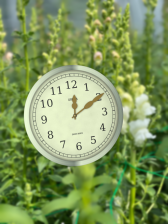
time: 12:10
